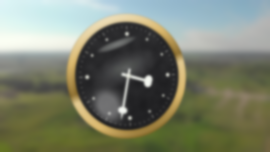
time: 3:32
